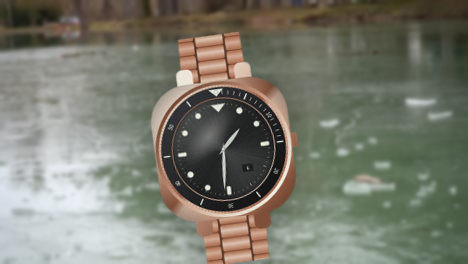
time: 1:31
